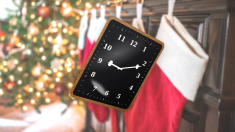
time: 9:11
